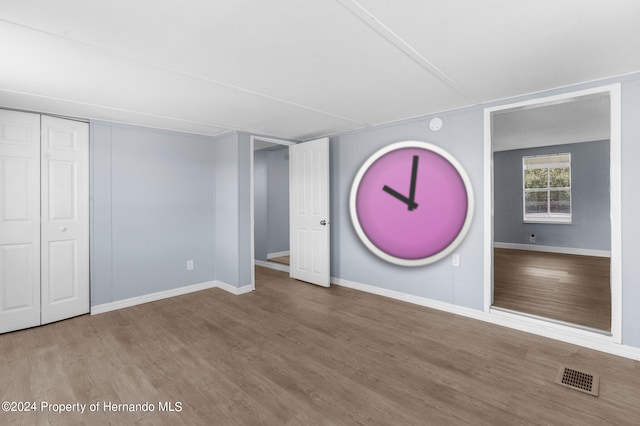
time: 10:01
